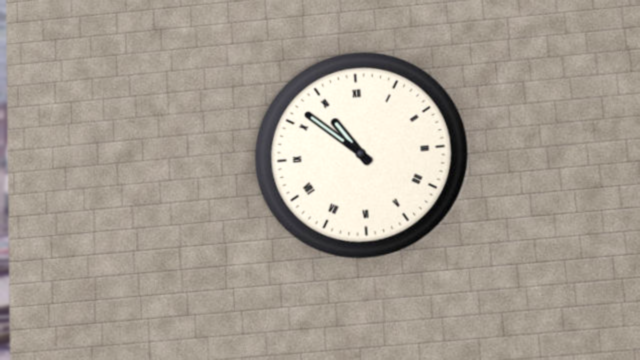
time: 10:52
